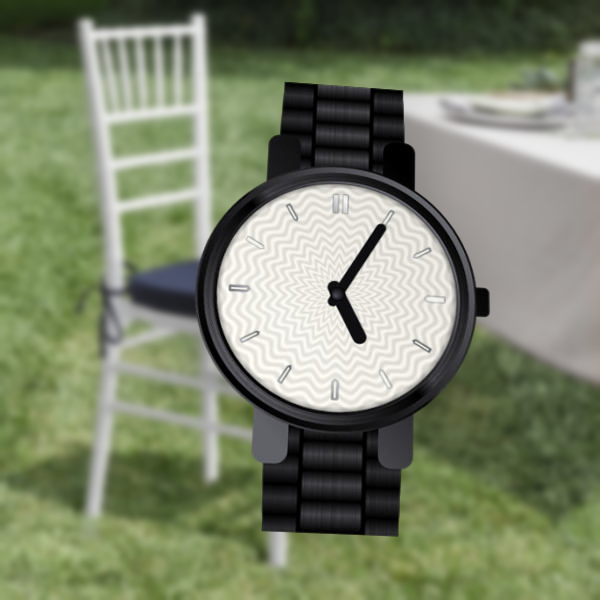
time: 5:05
